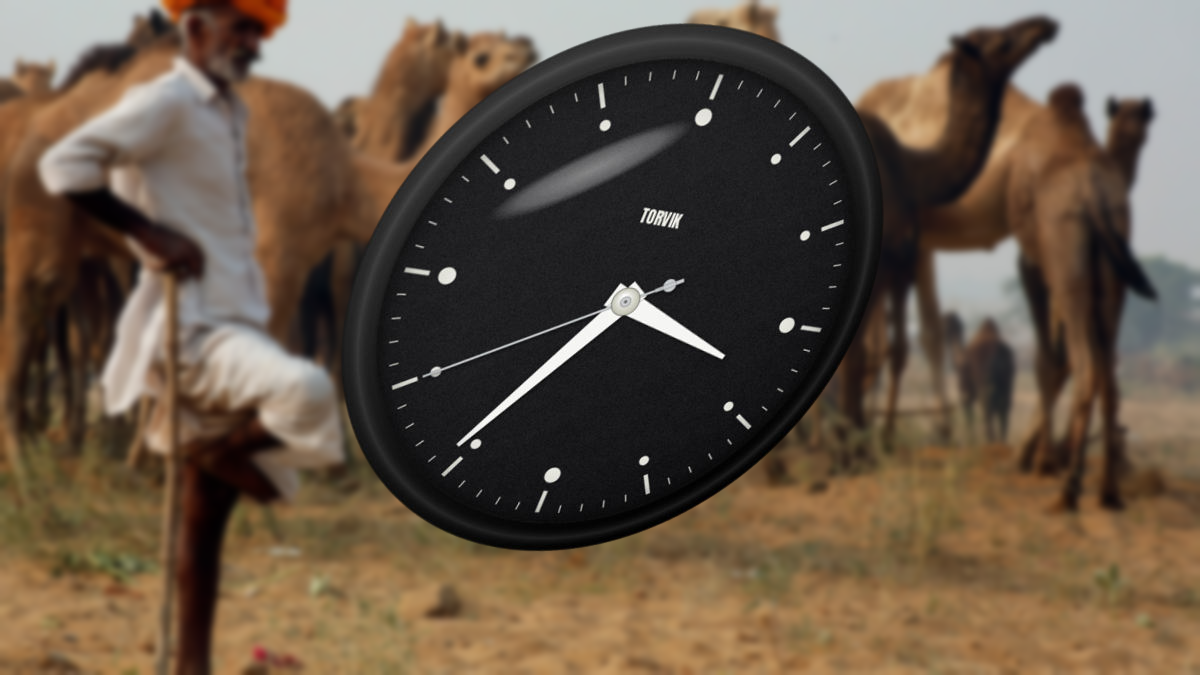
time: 3:35:40
